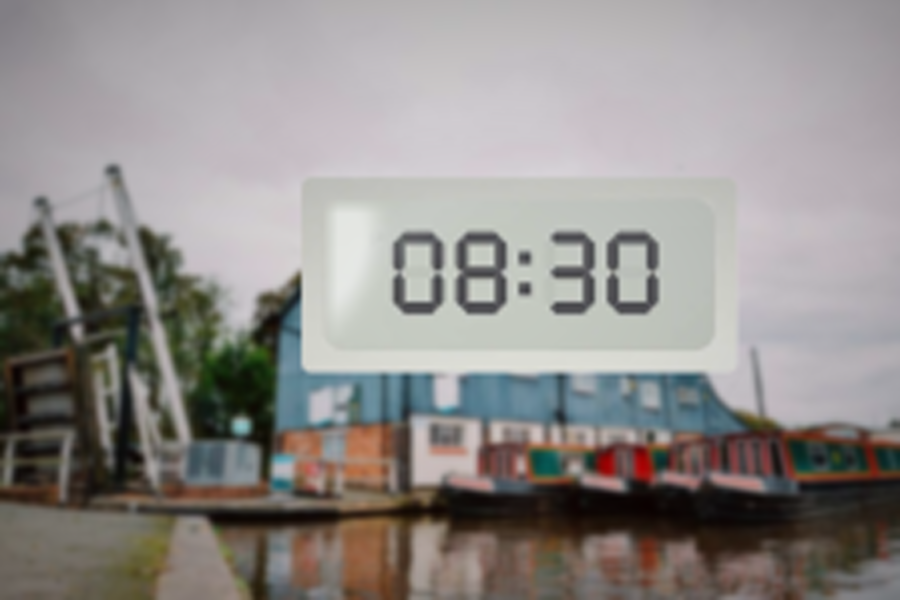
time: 8:30
